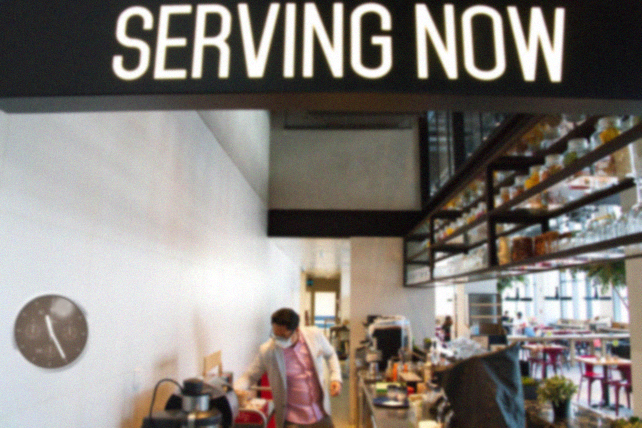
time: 11:25
